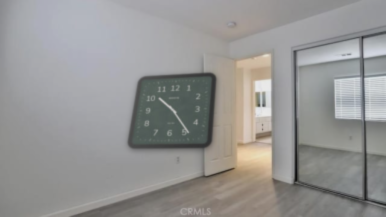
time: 10:24
